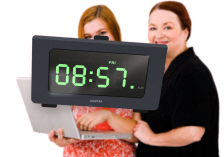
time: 8:57
